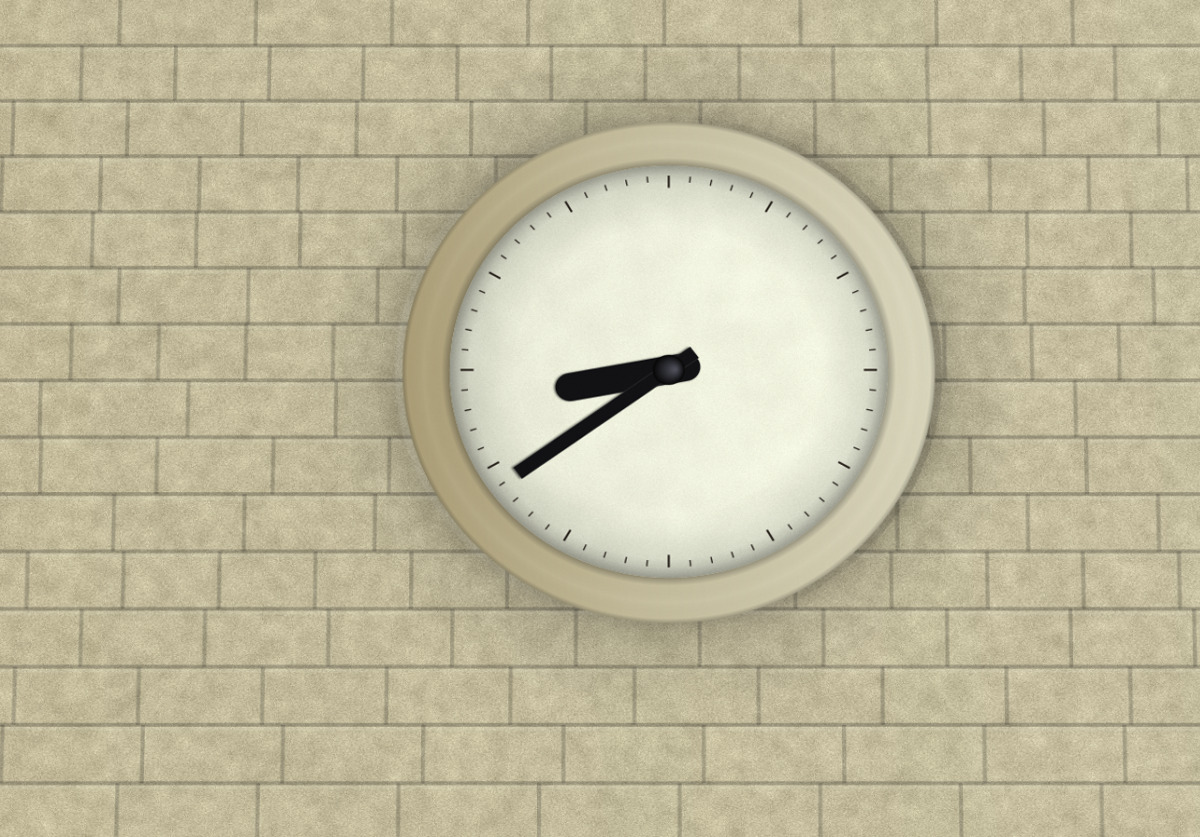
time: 8:39
